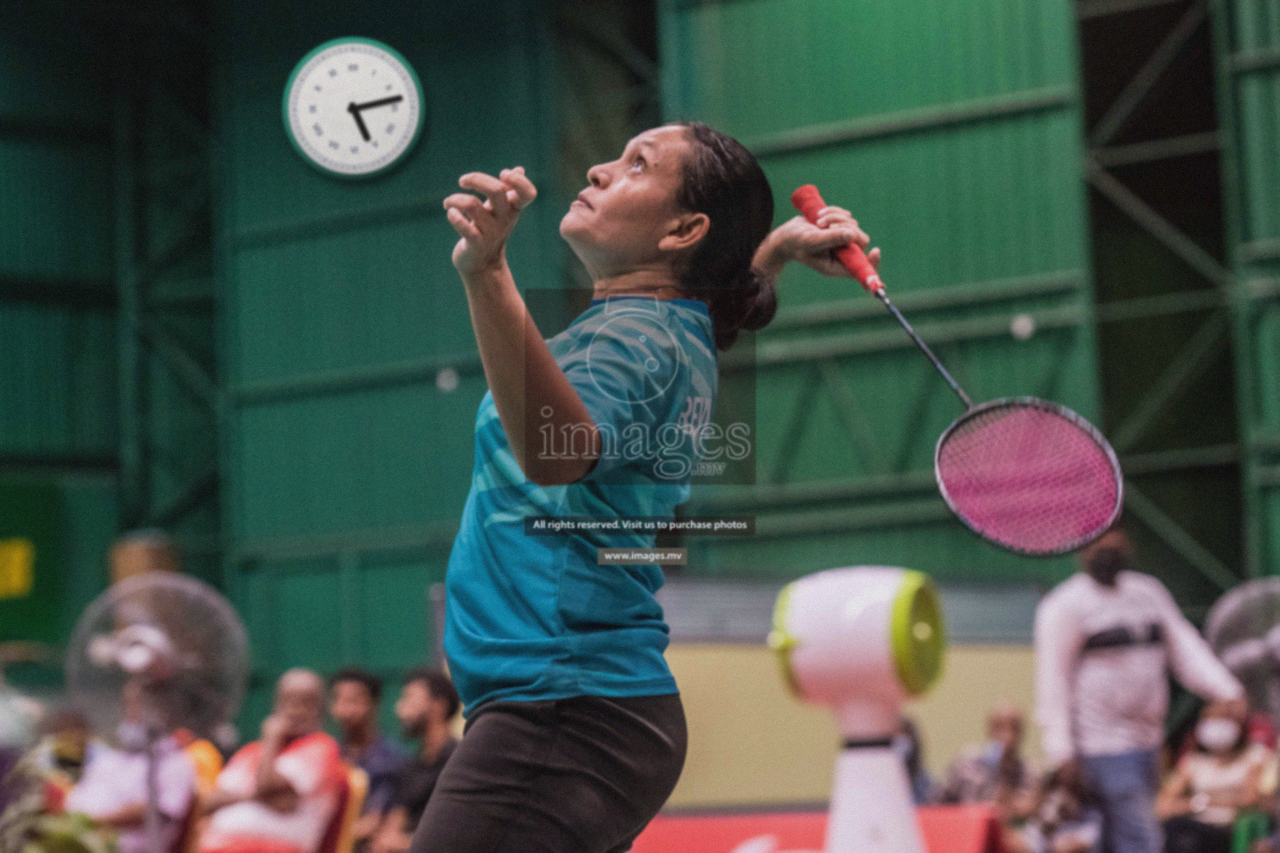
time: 5:13
